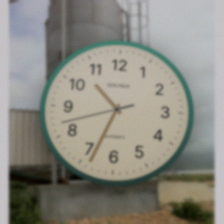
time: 10:33:42
